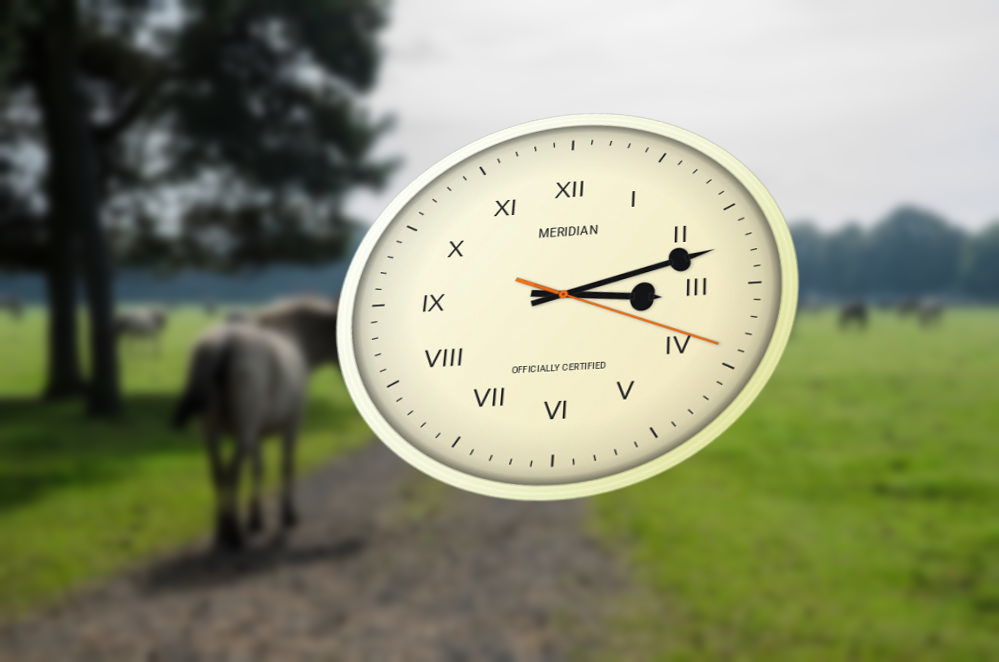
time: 3:12:19
